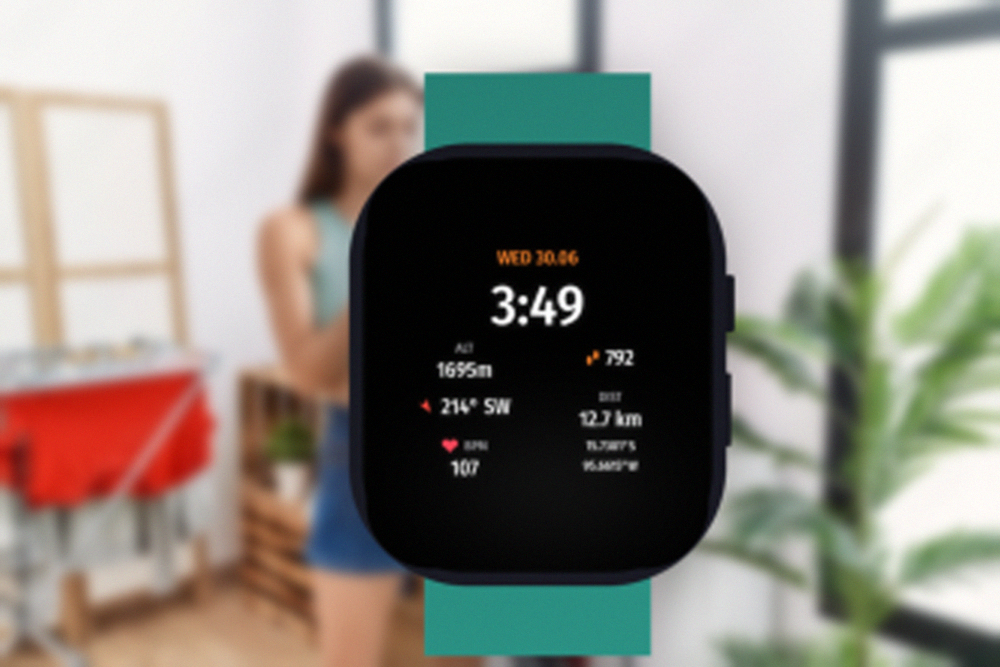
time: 3:49
